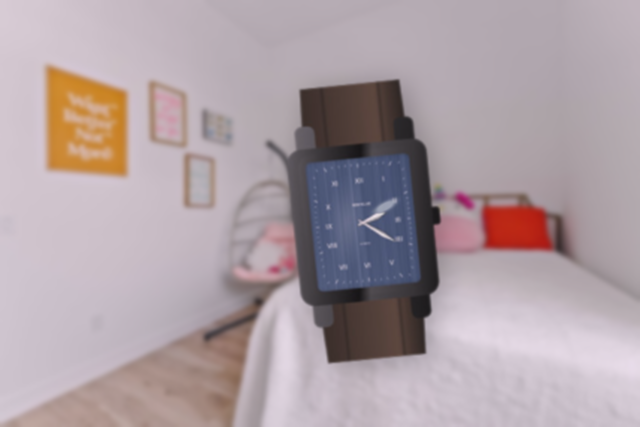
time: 2:21
